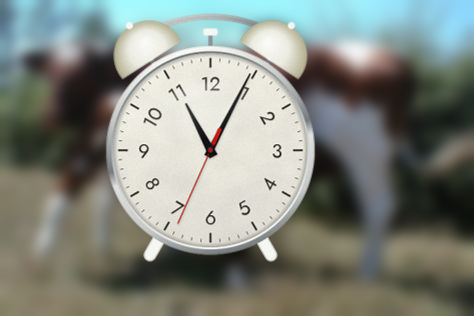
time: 11:04:34
